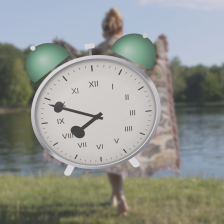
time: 7:49
